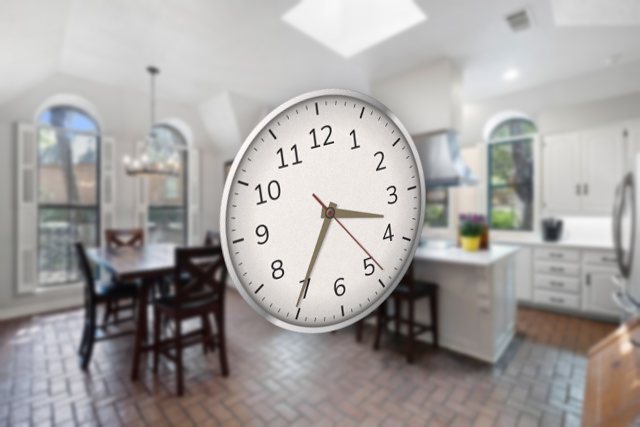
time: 3:35:24
